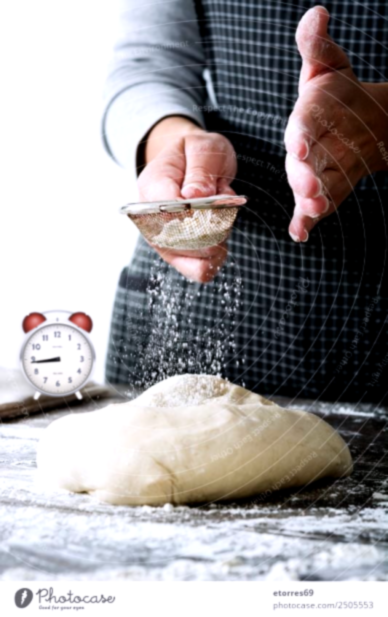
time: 8:44
